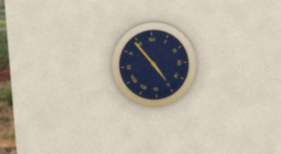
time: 4:54
